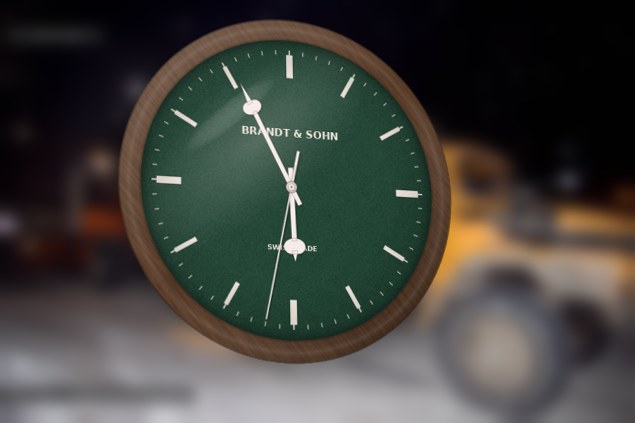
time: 5:55:32
